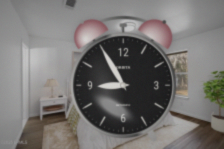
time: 8:55
